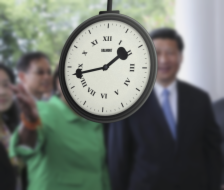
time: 1:43
